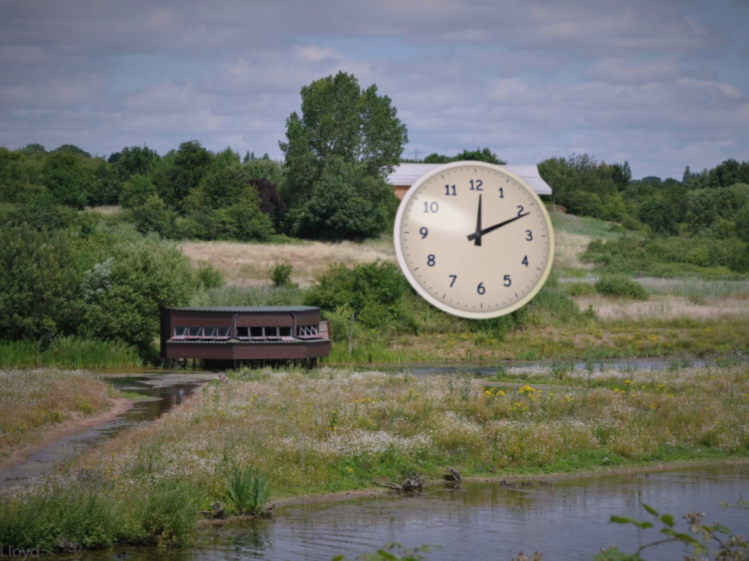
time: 12:11
